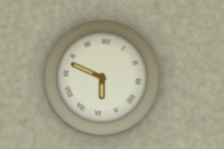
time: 5:48
